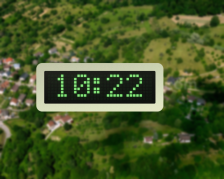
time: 10:22
